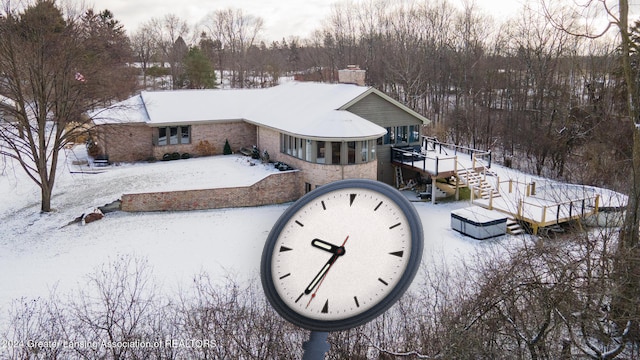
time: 9:34:33
